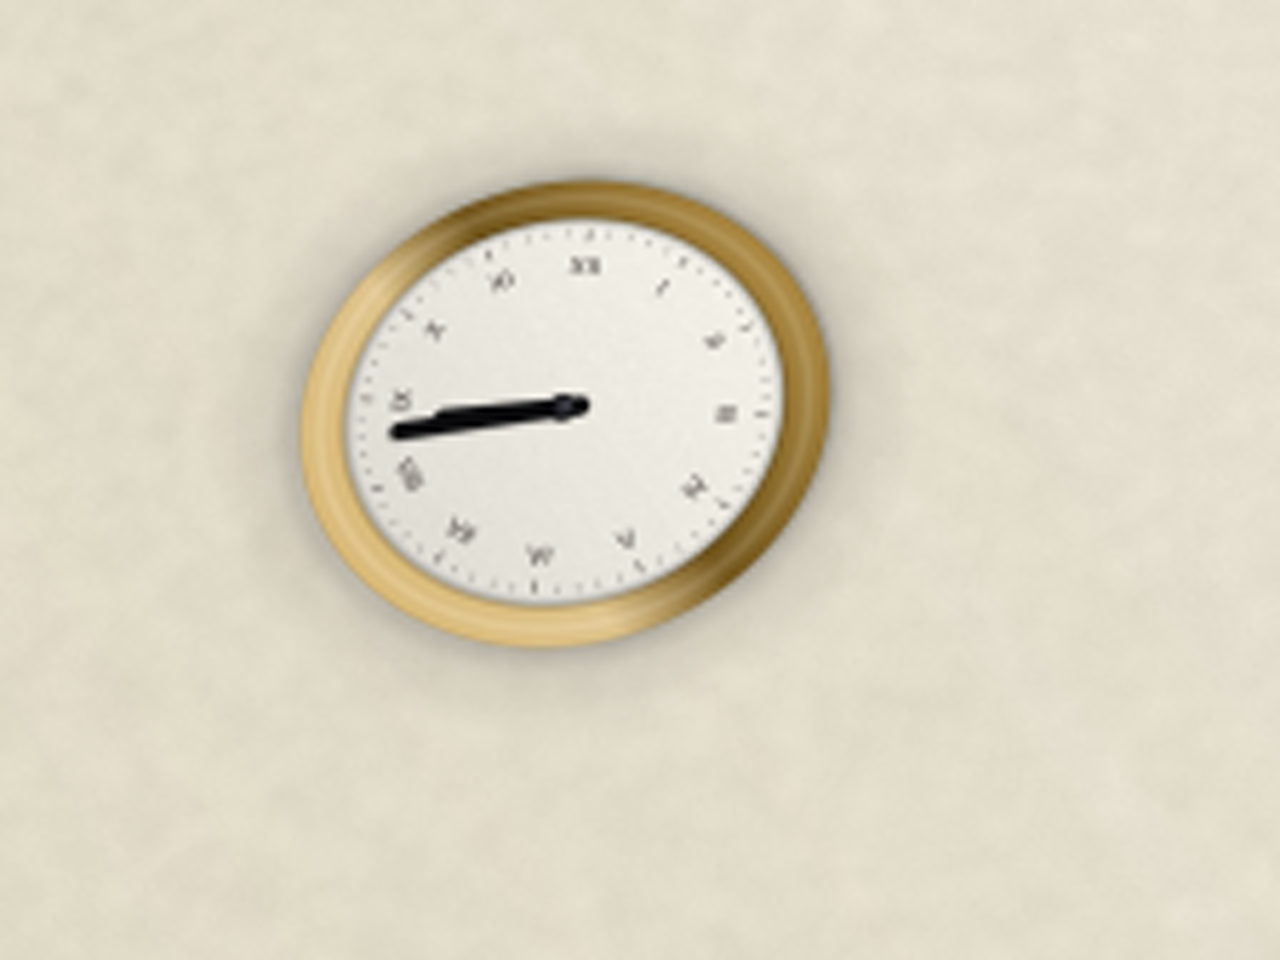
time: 8:43
